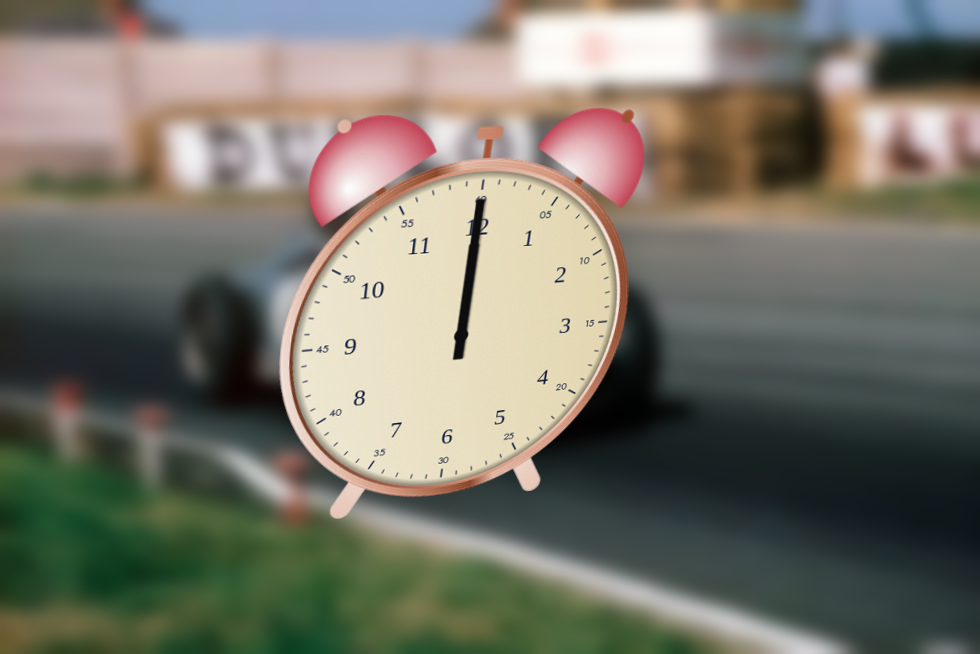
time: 12:00
